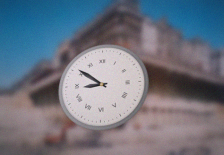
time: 8:51
